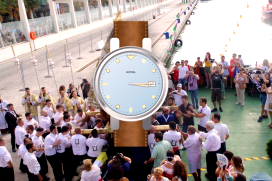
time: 3:15
